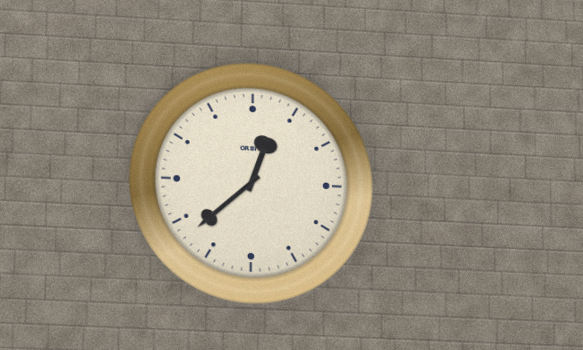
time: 12:38
